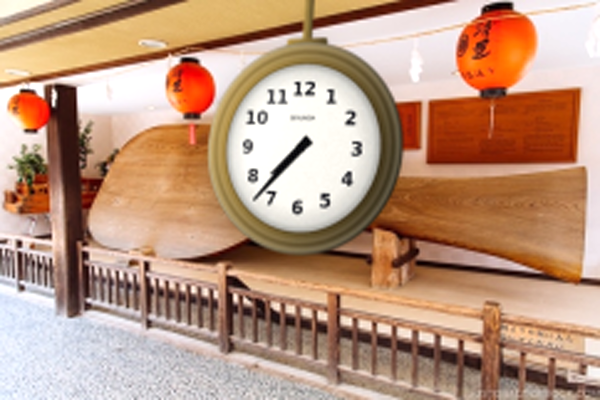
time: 7:37
